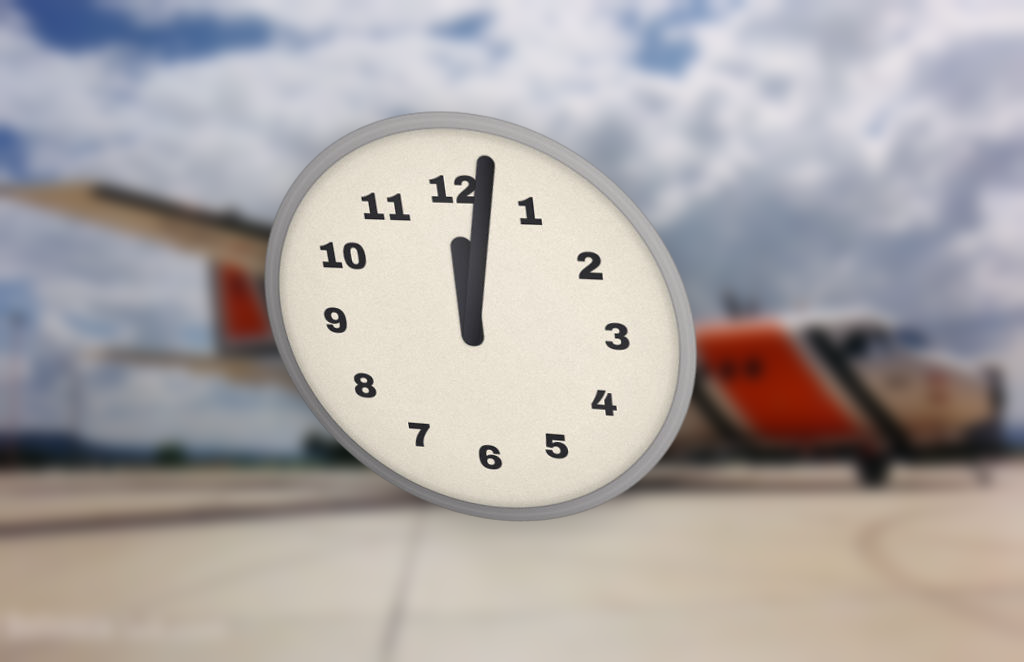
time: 12:02
